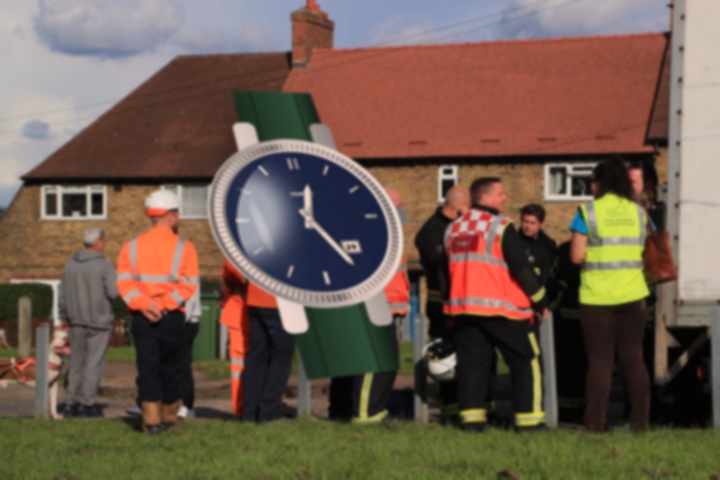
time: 12:25
